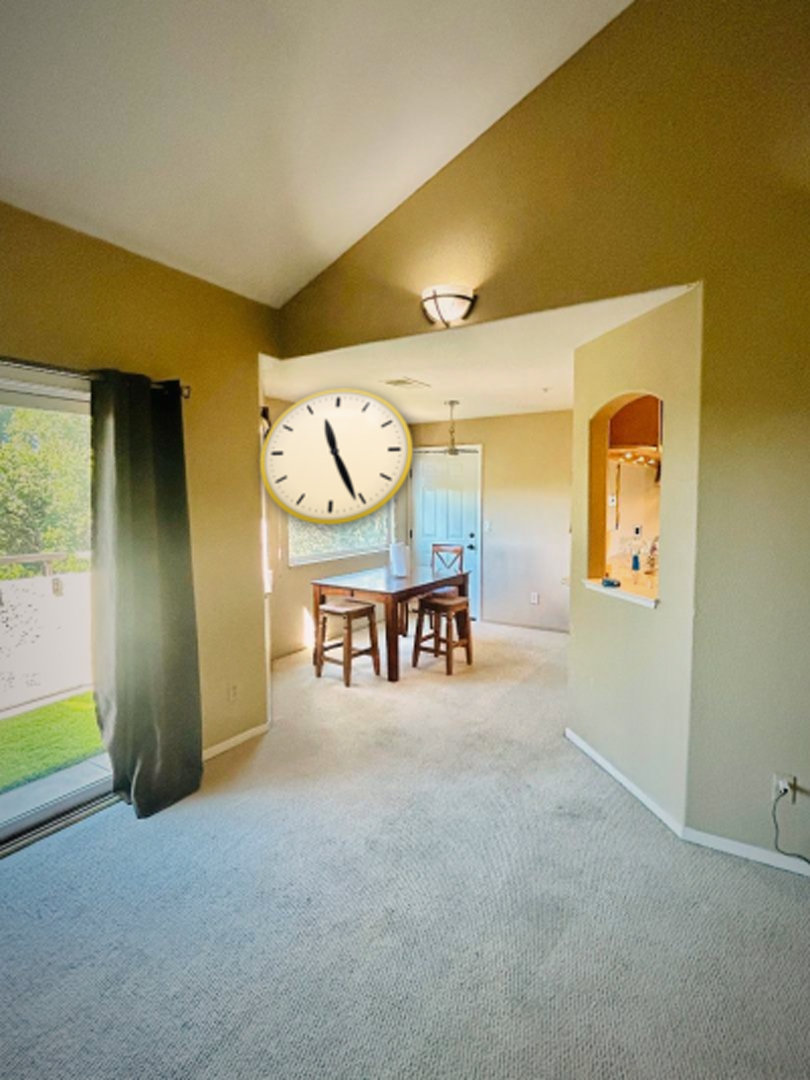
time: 11:26
